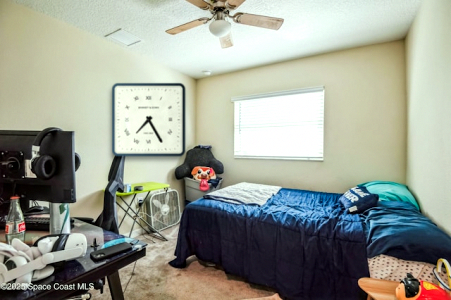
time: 7:25
